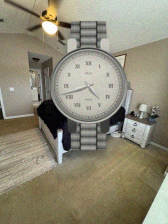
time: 4:42
